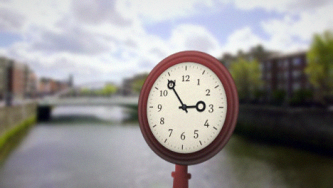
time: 2:54
